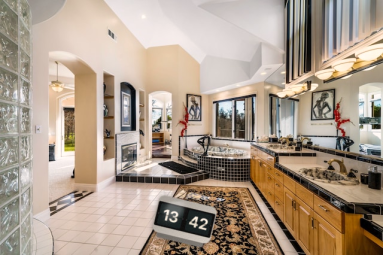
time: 13:42
